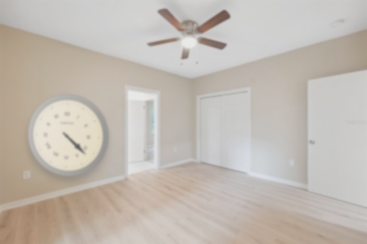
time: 4:22
